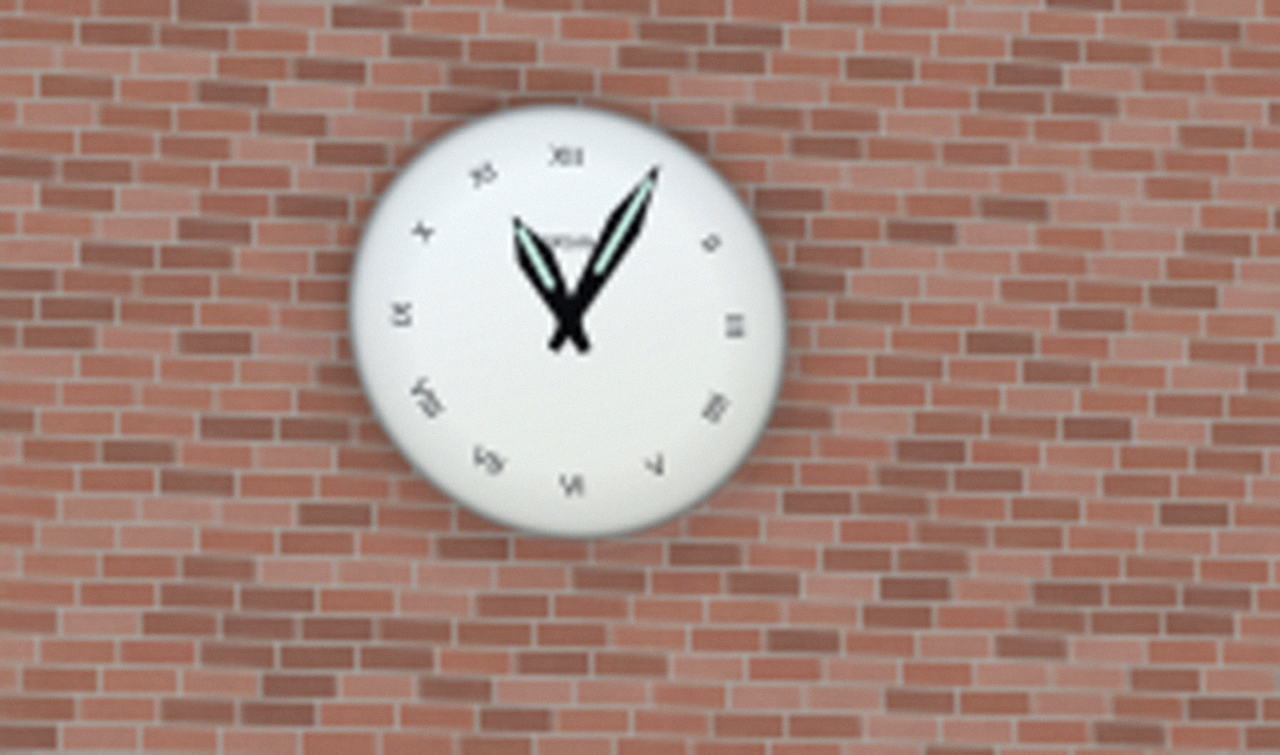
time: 11:05
